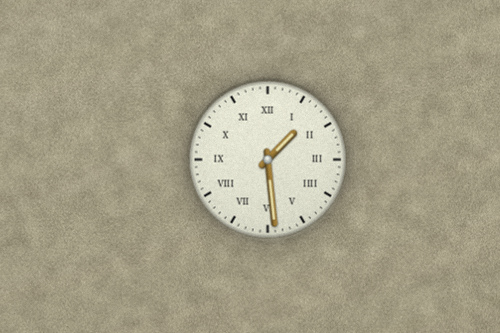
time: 1:29
